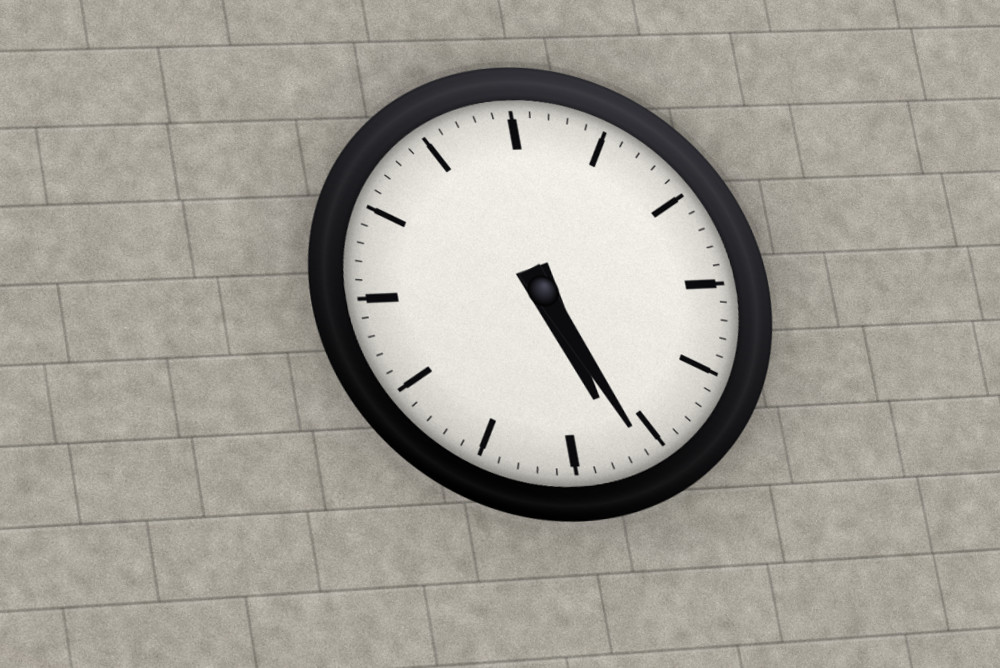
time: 5:26
